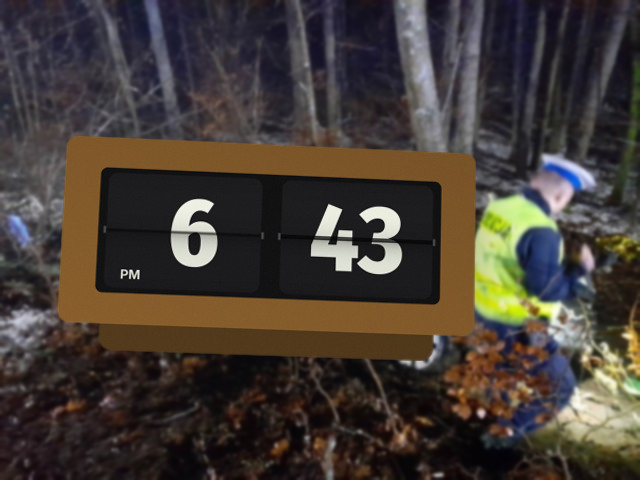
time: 6:43
